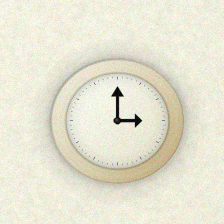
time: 3:00
